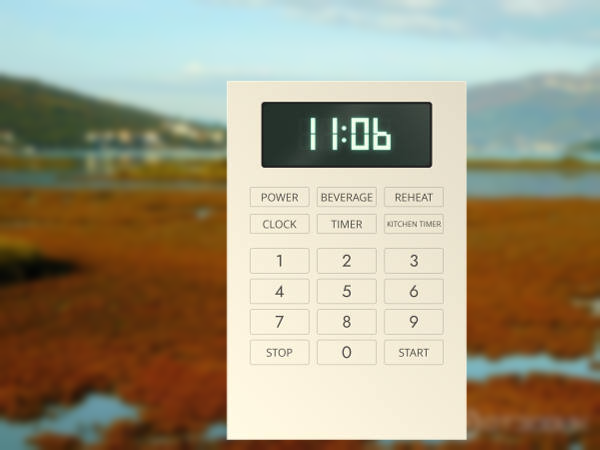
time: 11:06
